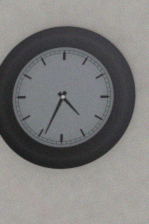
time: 4:34
